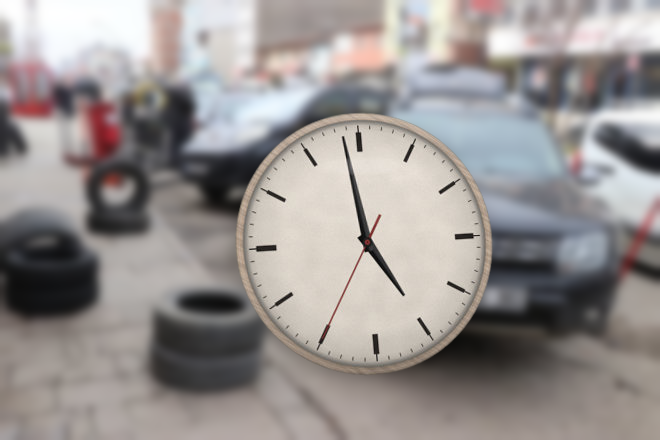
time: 4:58:35
